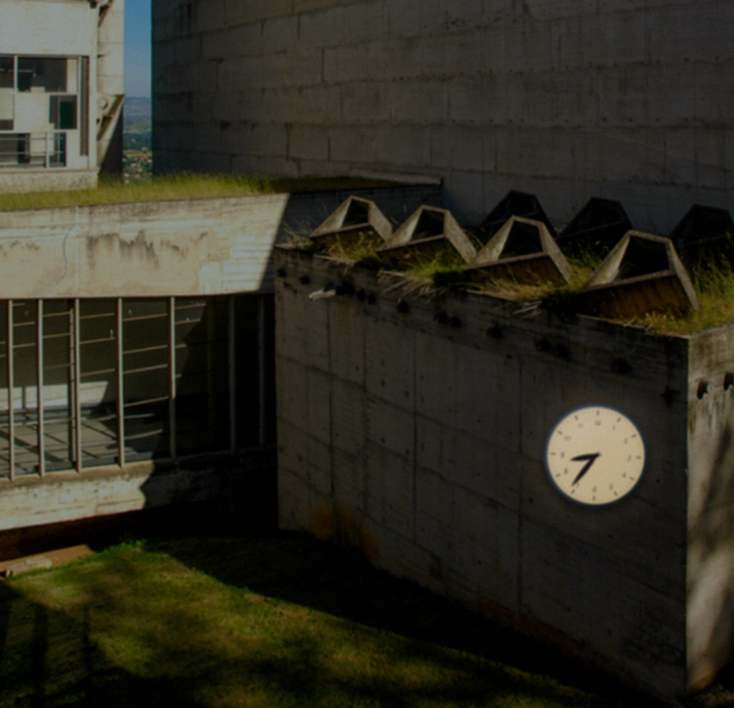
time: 8:36
